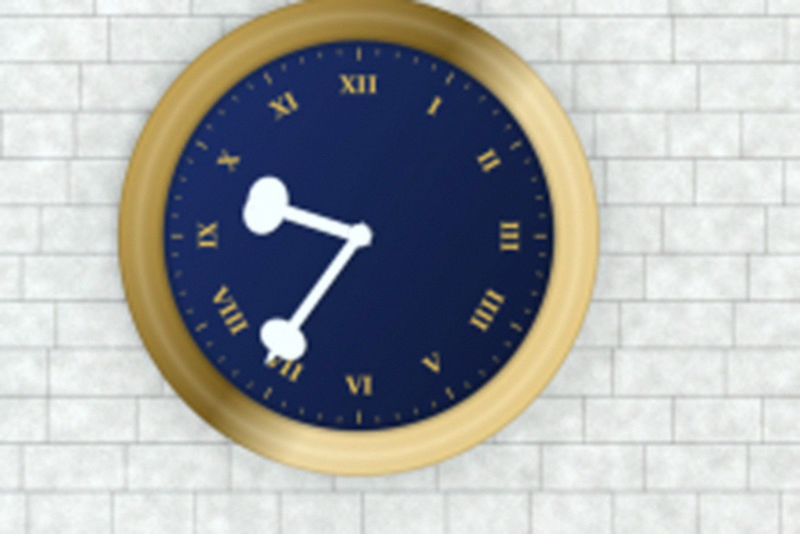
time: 9:36
